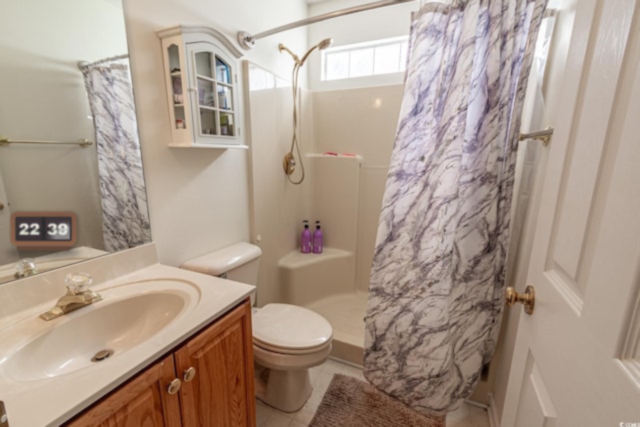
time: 22:39
